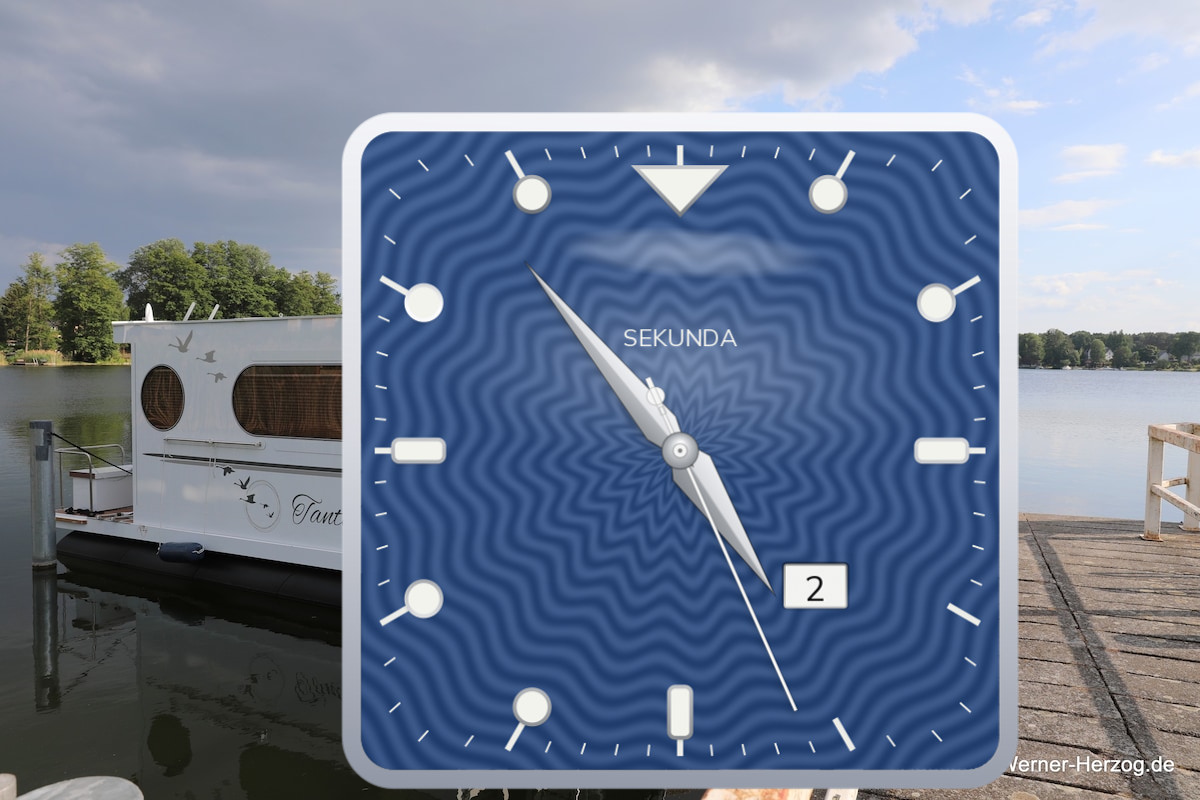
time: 4:53:26
